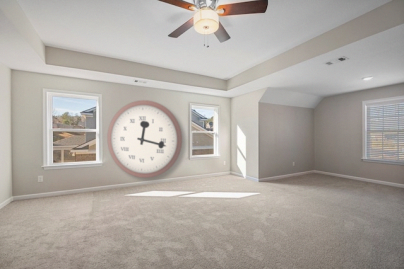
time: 12:17
